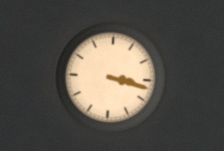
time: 3:17
